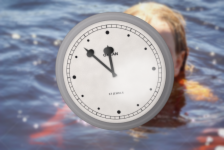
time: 11:53
